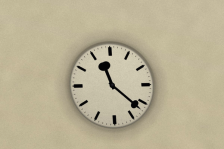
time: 11:22
